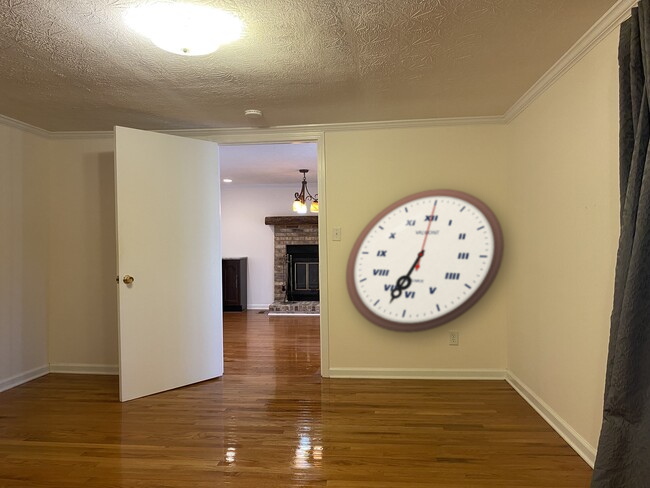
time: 6:33:00
